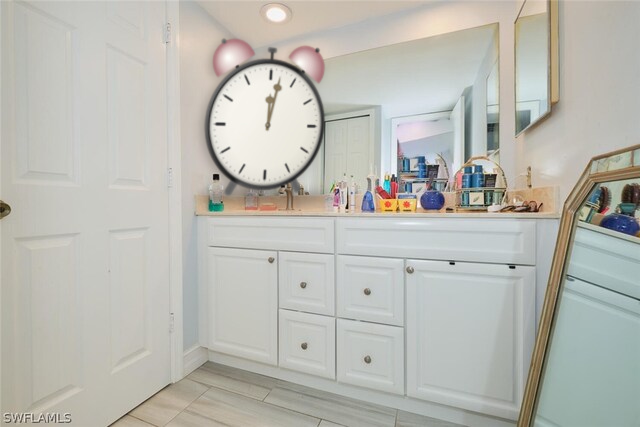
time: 12:02
